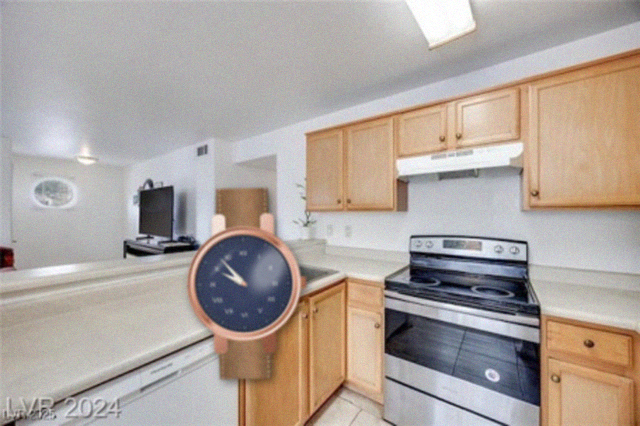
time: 9:53
